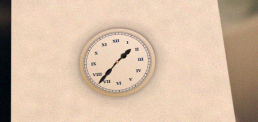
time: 1:37
